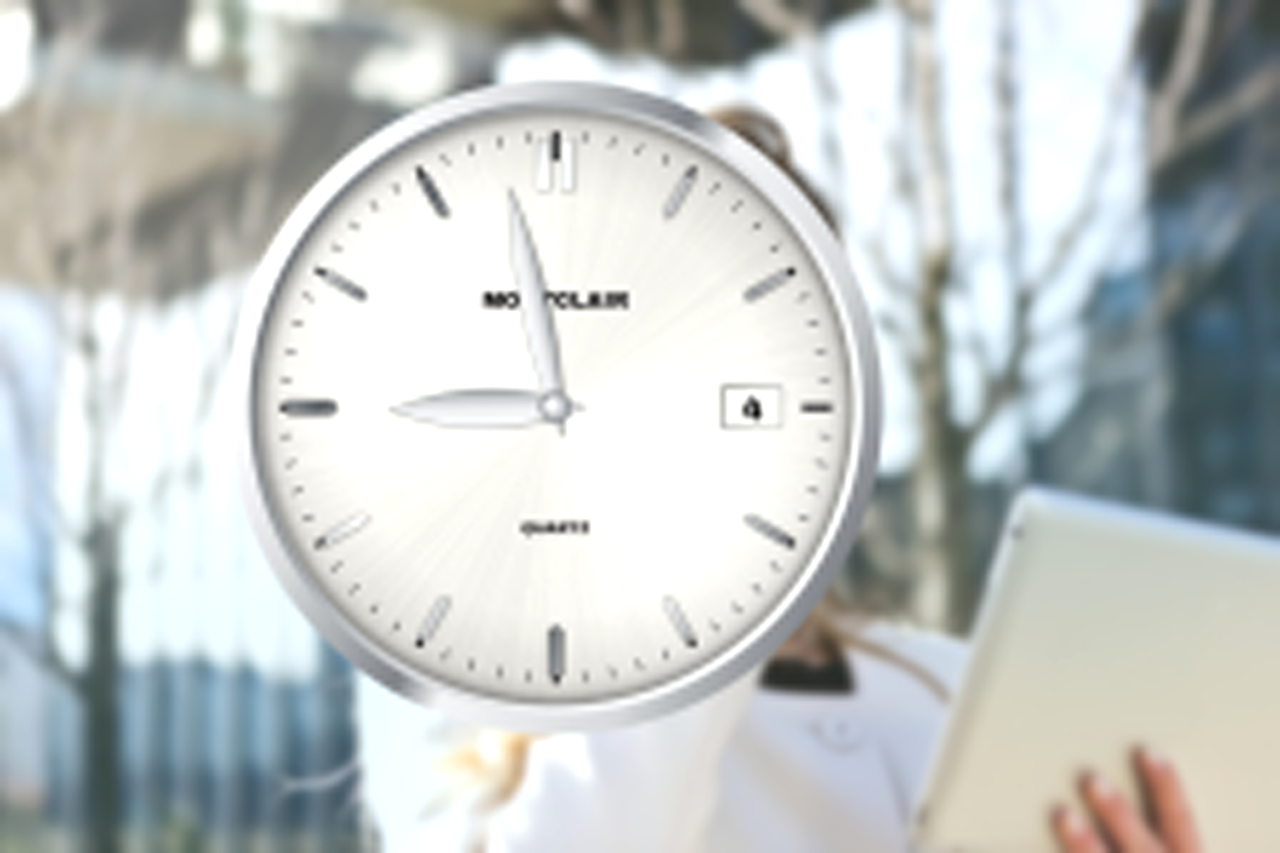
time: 8:58
